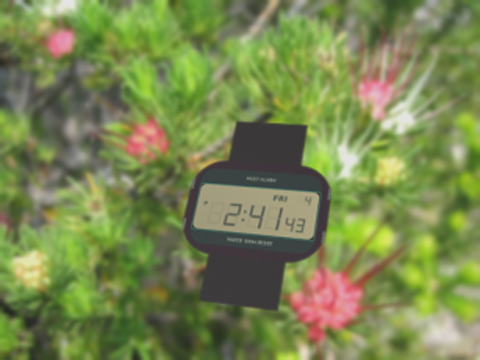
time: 2:41:43
